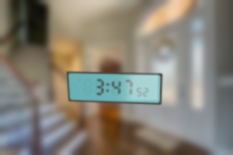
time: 3:47
